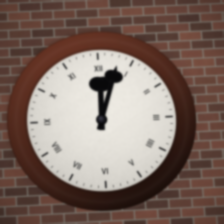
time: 12:03
